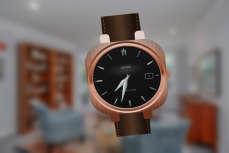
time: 7:33
